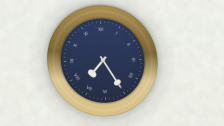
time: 7:25
